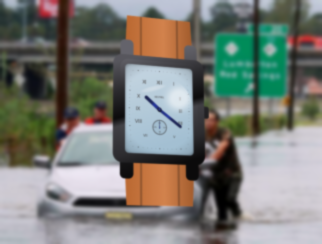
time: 10:21
